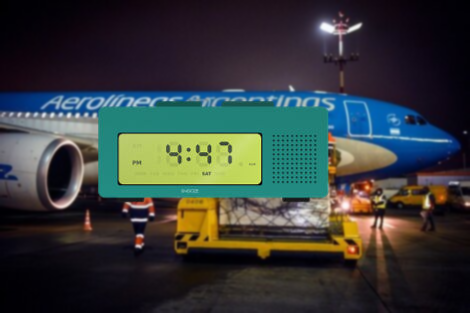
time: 4:47
